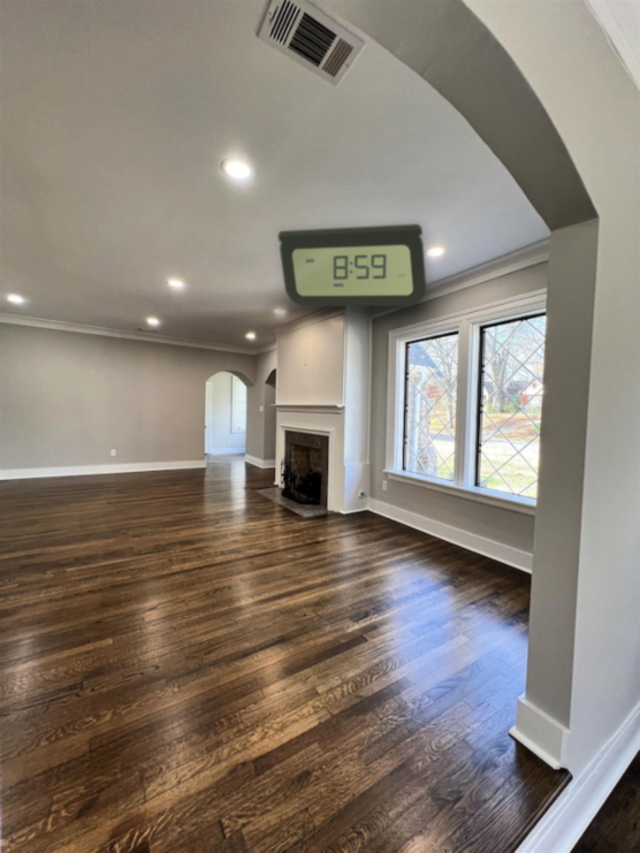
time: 8:59
